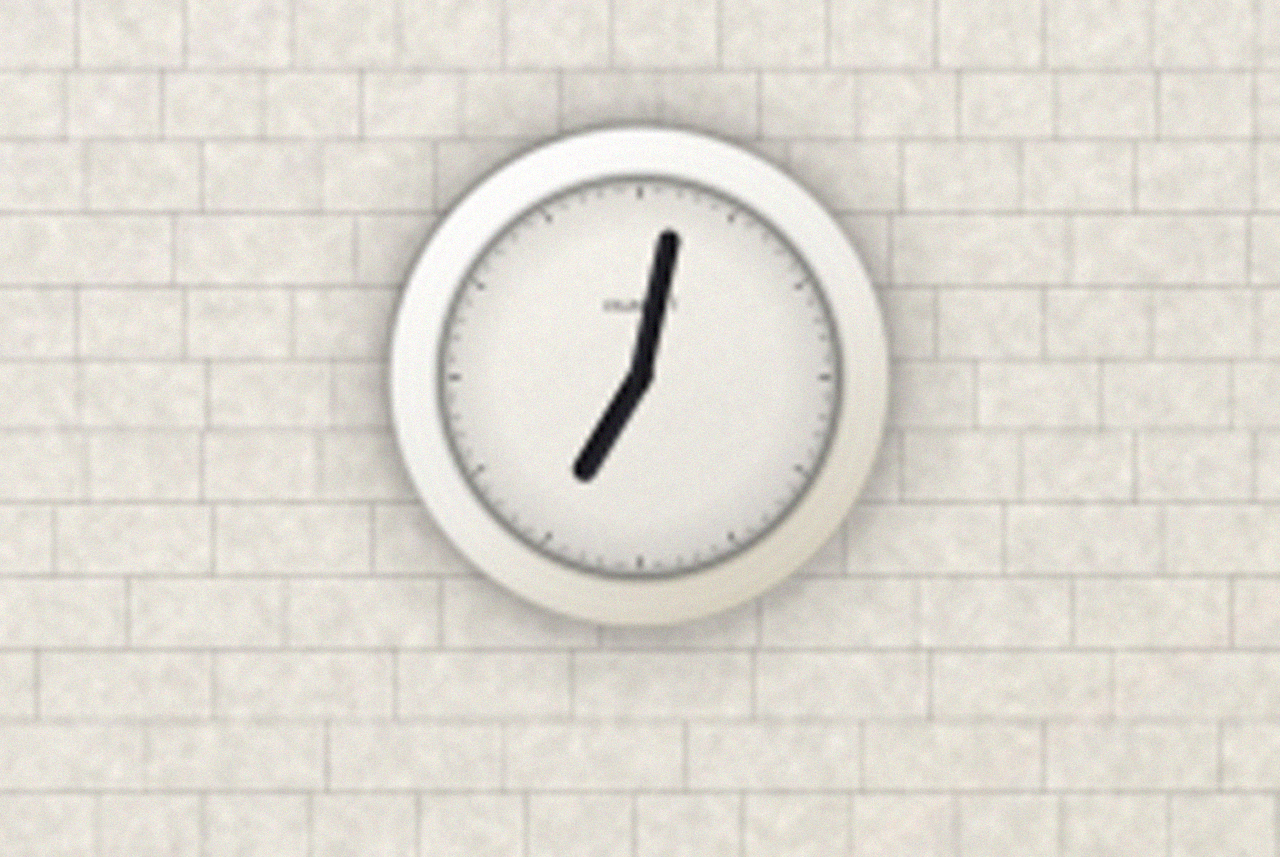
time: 7:02
